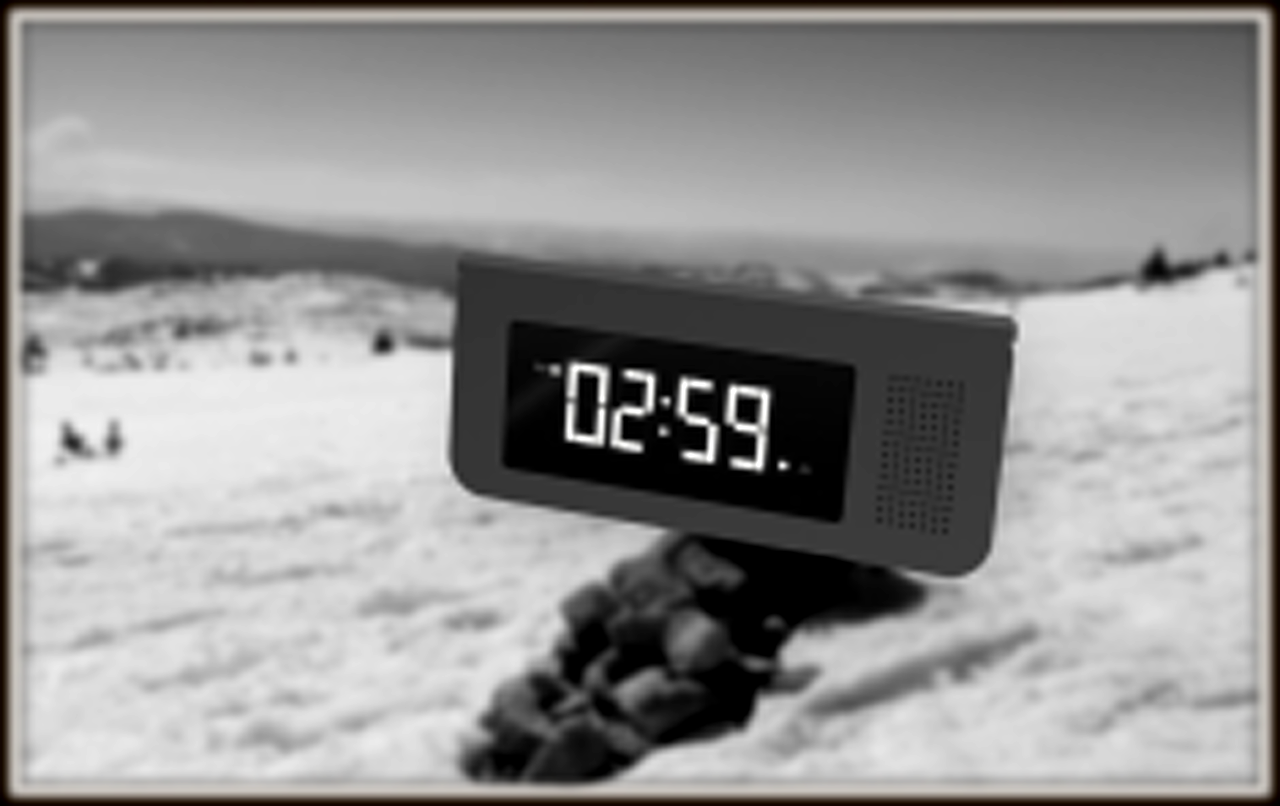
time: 2:59
